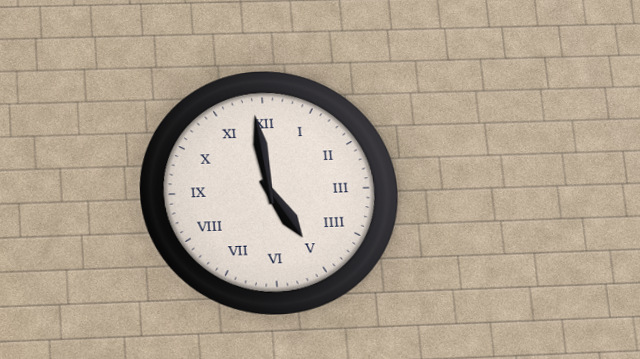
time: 4:59
